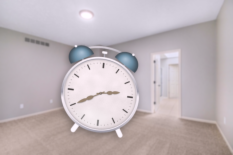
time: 2:40
